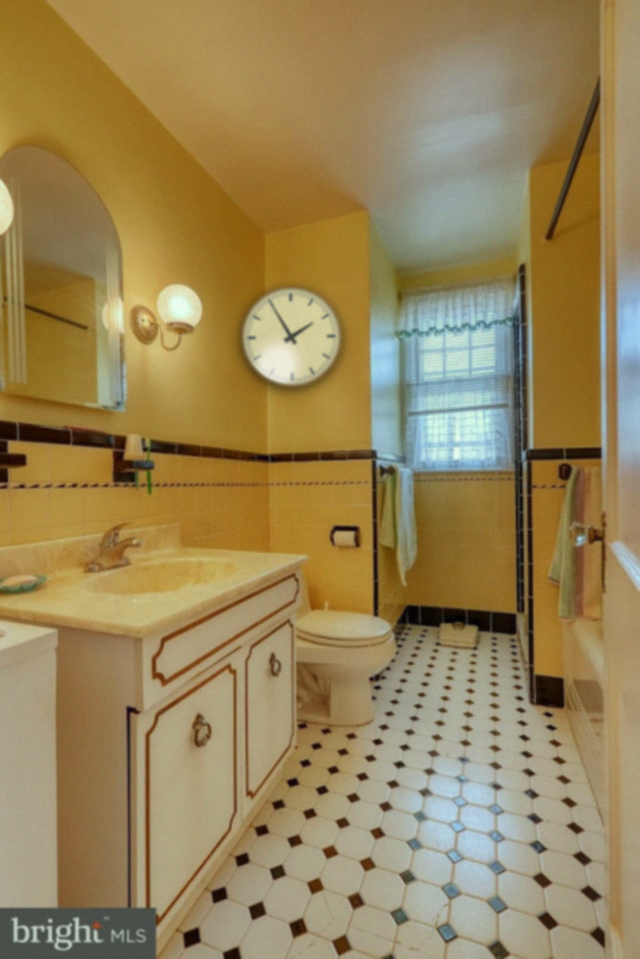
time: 1:55
